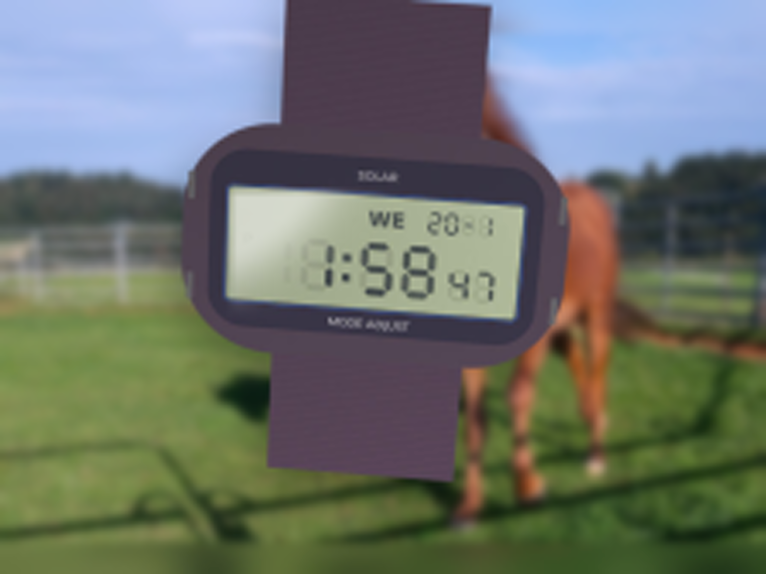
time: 1:58:47
